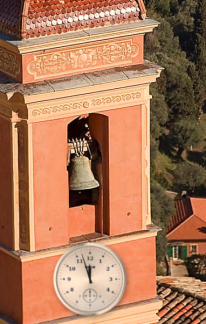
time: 11:57
